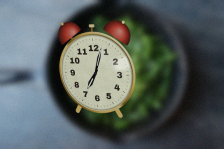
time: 7:03
